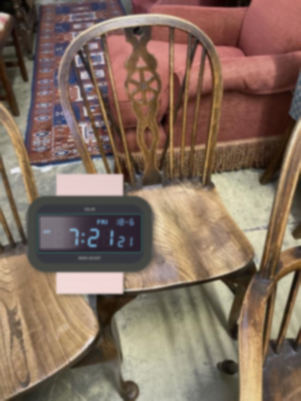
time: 7:21
